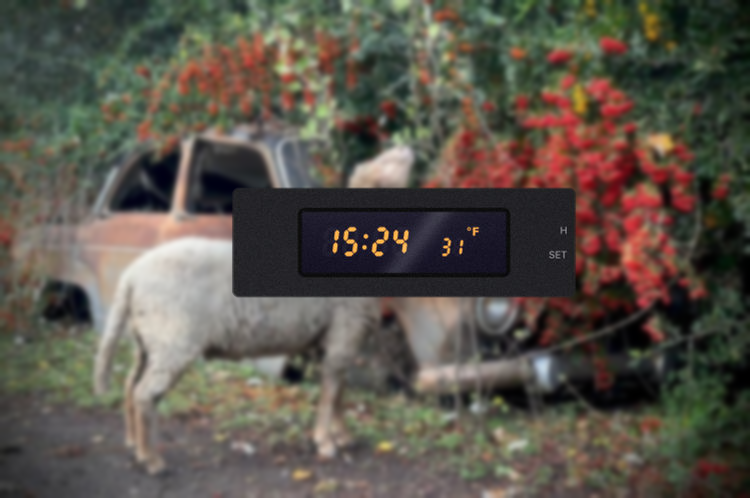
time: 15:24
